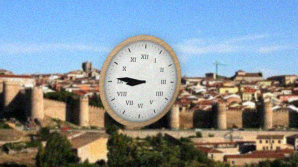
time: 8:46
